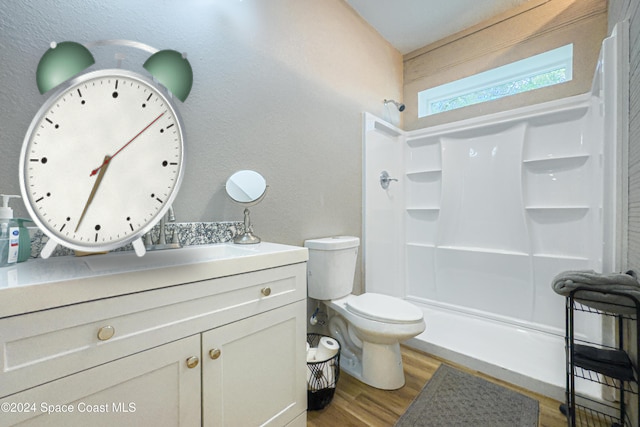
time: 6:33:08
